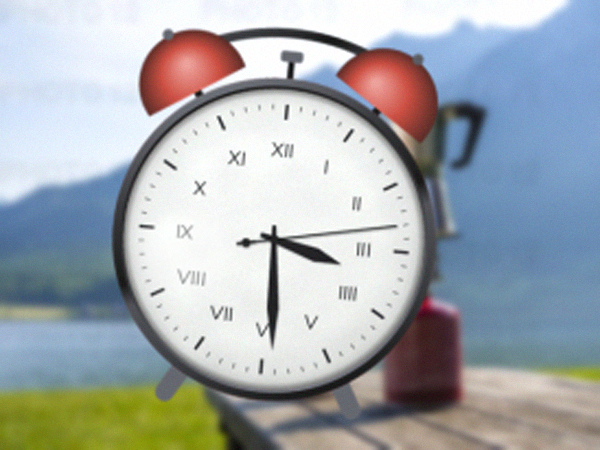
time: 3:29:13
